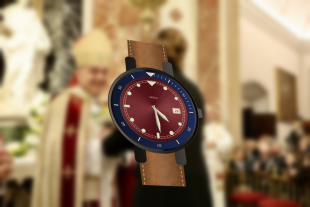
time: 4:29
